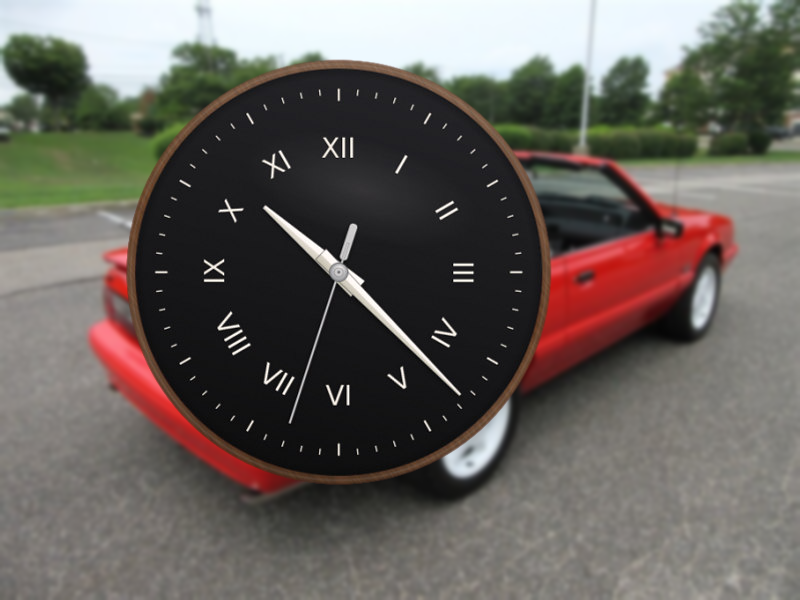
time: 10:22:33
